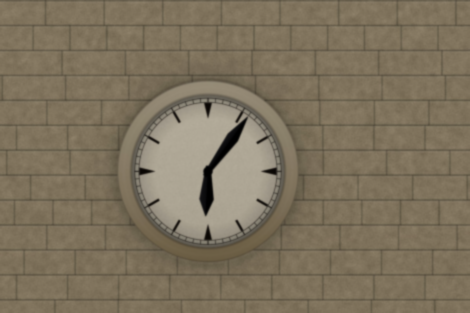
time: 6:06
